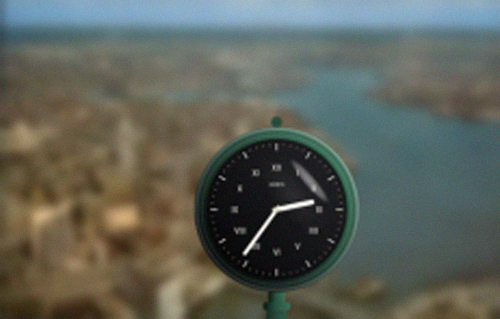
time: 2:36
